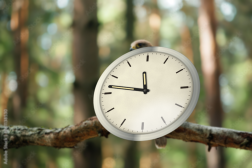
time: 11:47
